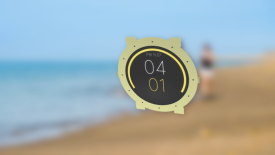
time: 4:01
